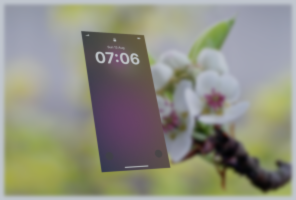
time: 7:06
